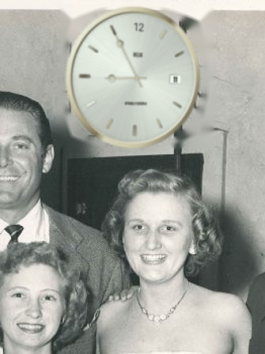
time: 8:55
